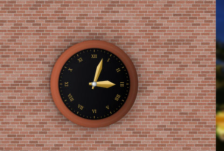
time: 3:03
